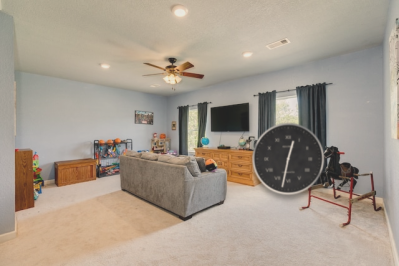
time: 12:32
